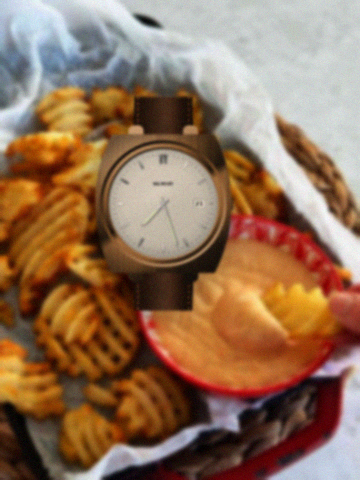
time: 7:27
